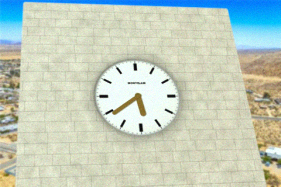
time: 5:39
